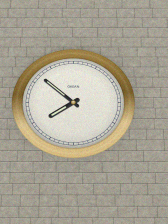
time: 7:52
